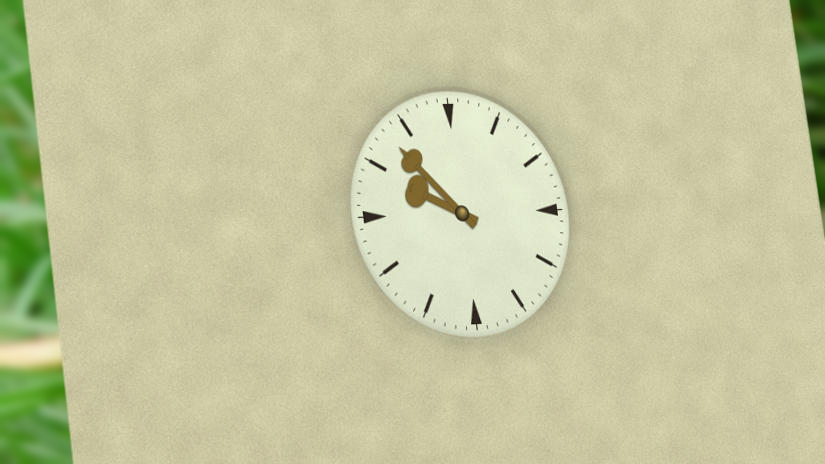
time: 9:53
